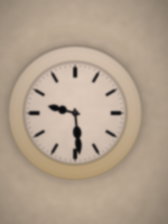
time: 9:29
